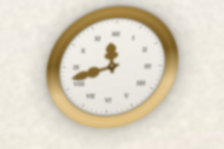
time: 11:42
